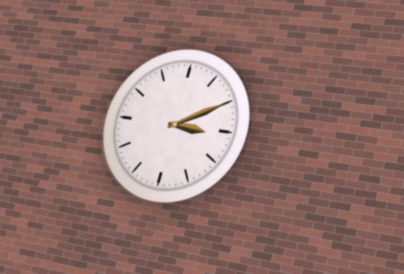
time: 3:10
